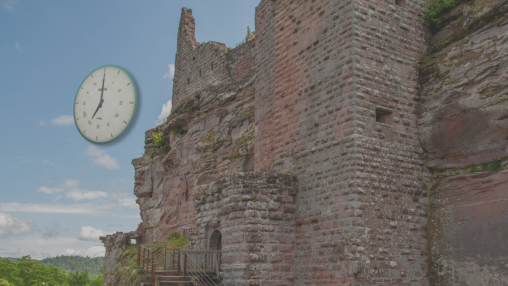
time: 7:00
